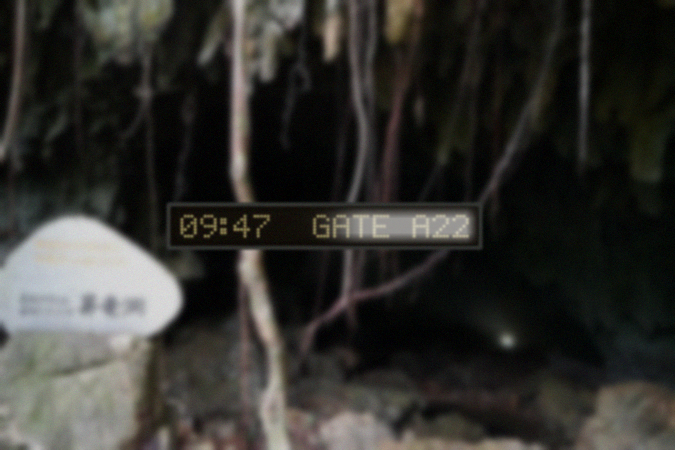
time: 9:47
